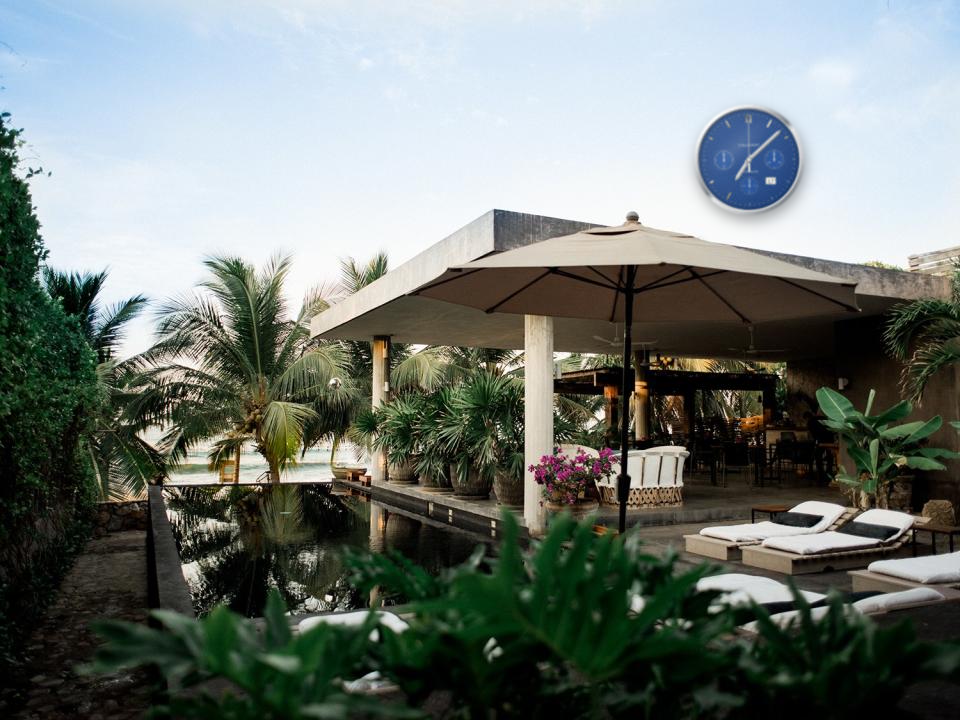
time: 7:08
